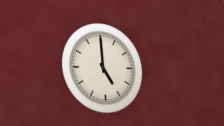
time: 5:00
